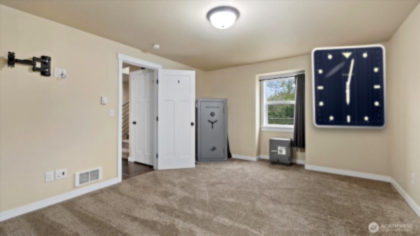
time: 6:02
